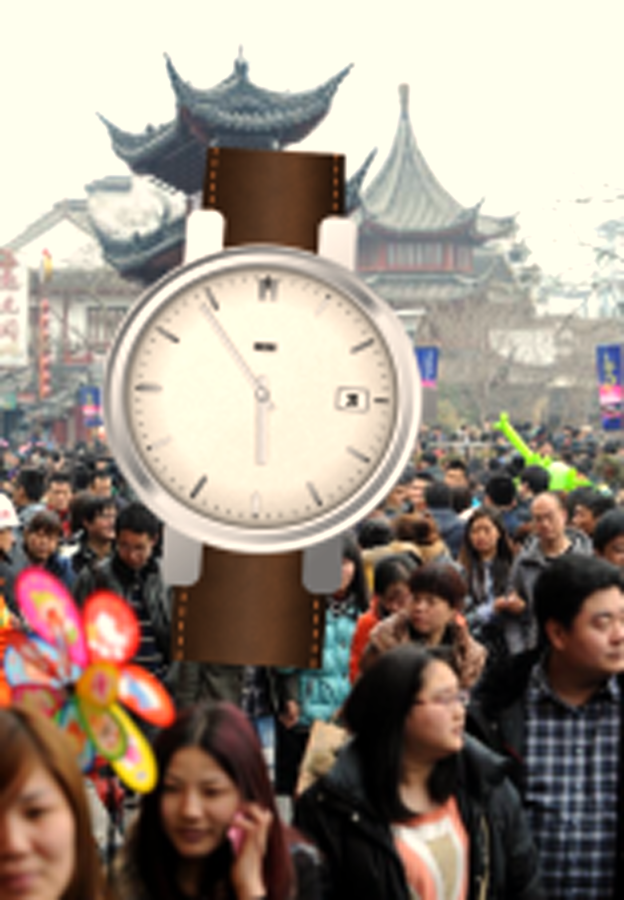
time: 5:54
